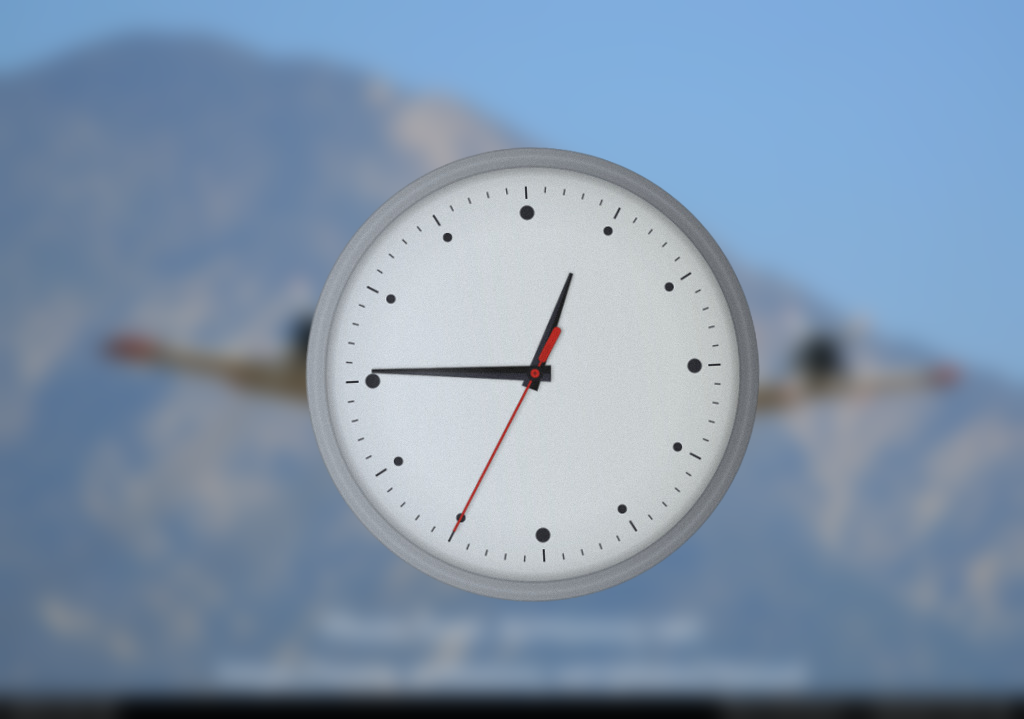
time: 12:45:35
